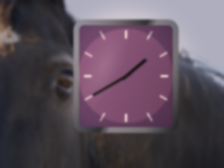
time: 1:40
